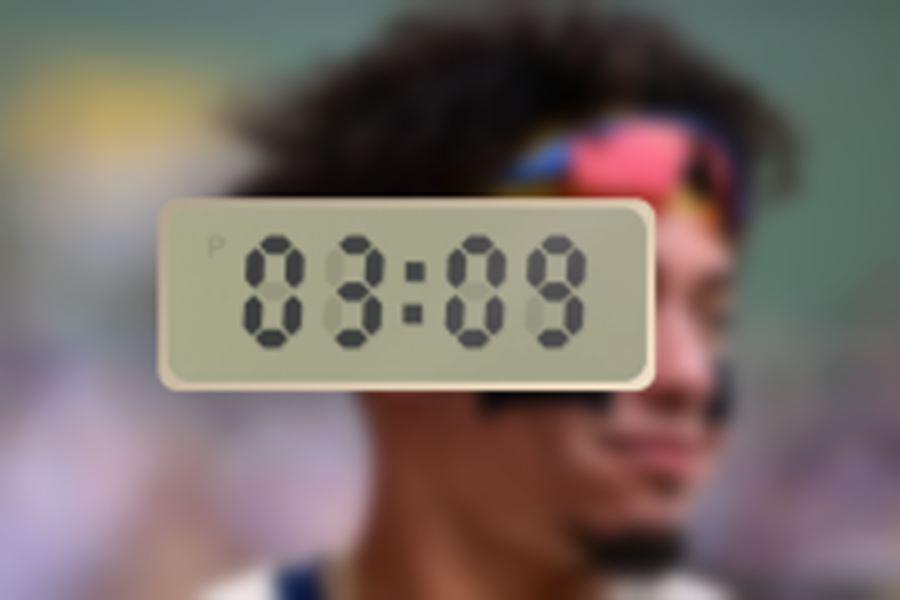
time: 3:09
